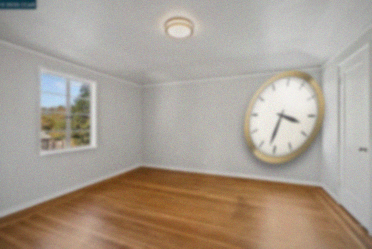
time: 3:32
